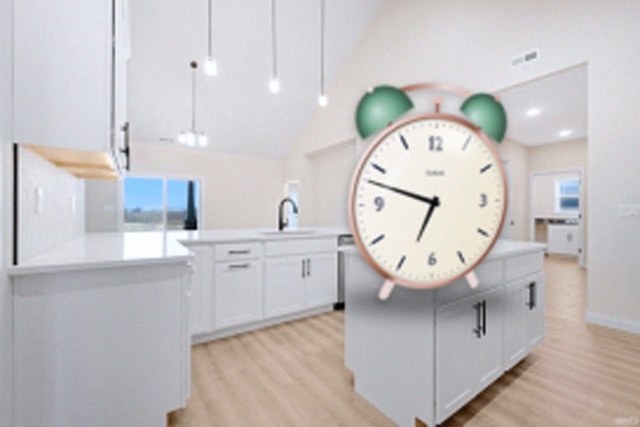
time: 6:48
